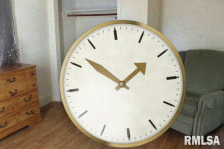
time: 1:52
